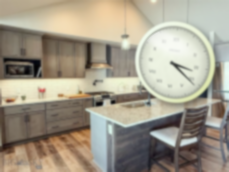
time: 3:21
